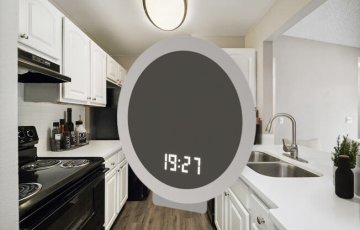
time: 19:27
